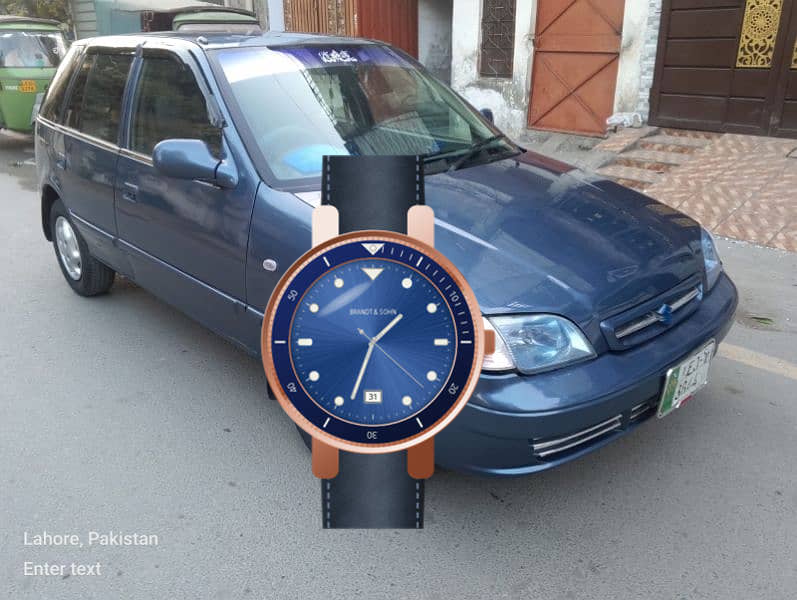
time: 1:33:22
